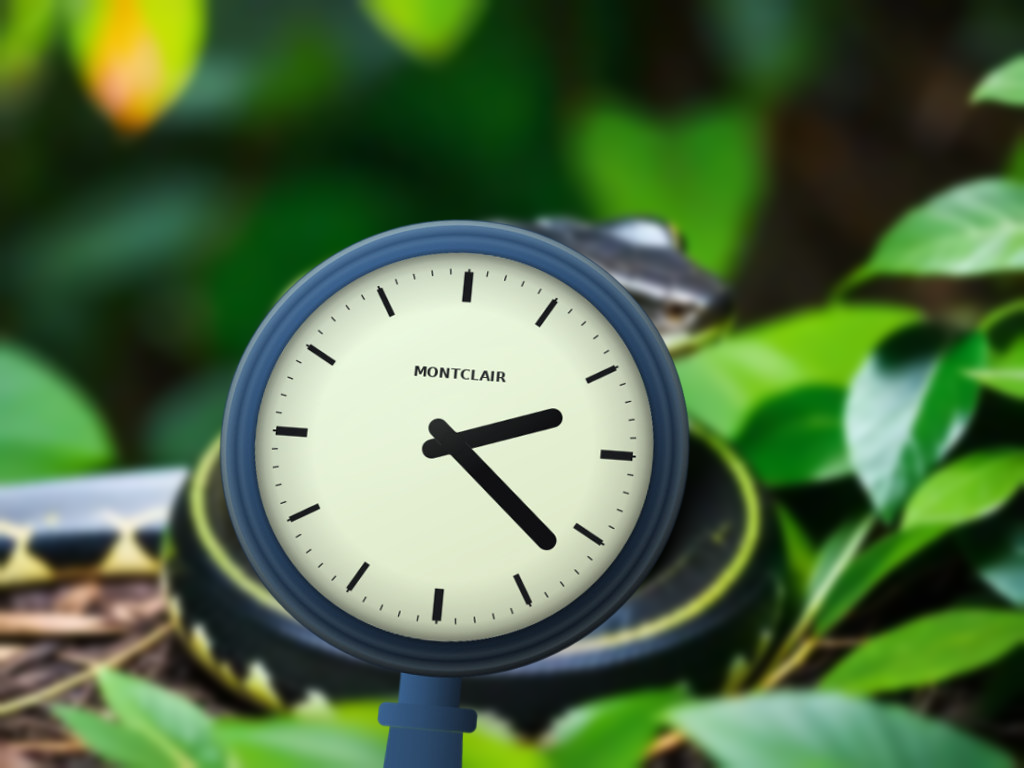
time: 2:22
